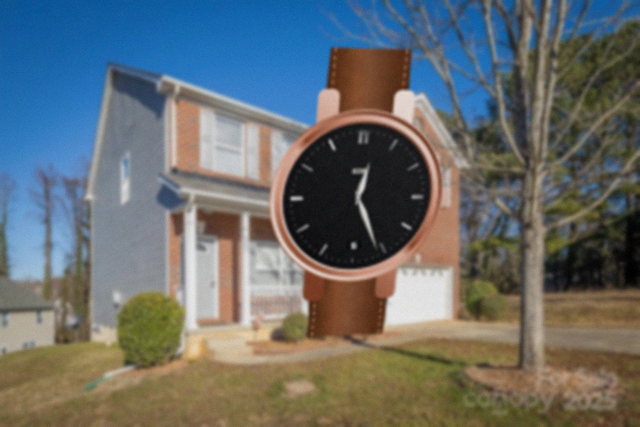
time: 12:26
